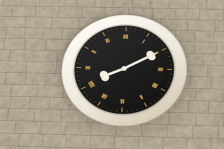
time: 8:10
